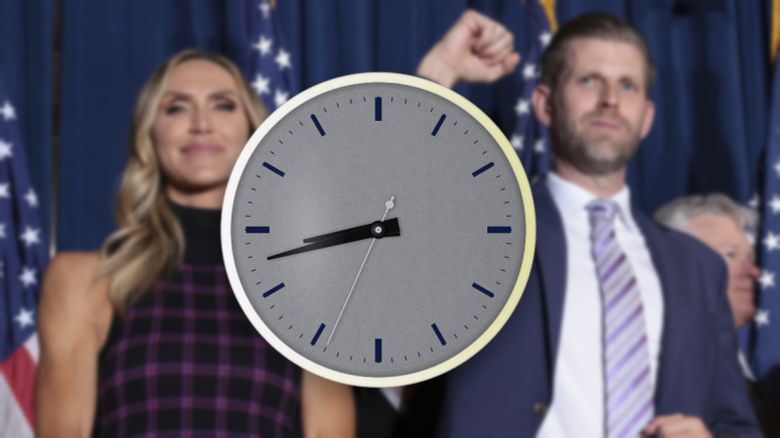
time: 8:42:34
